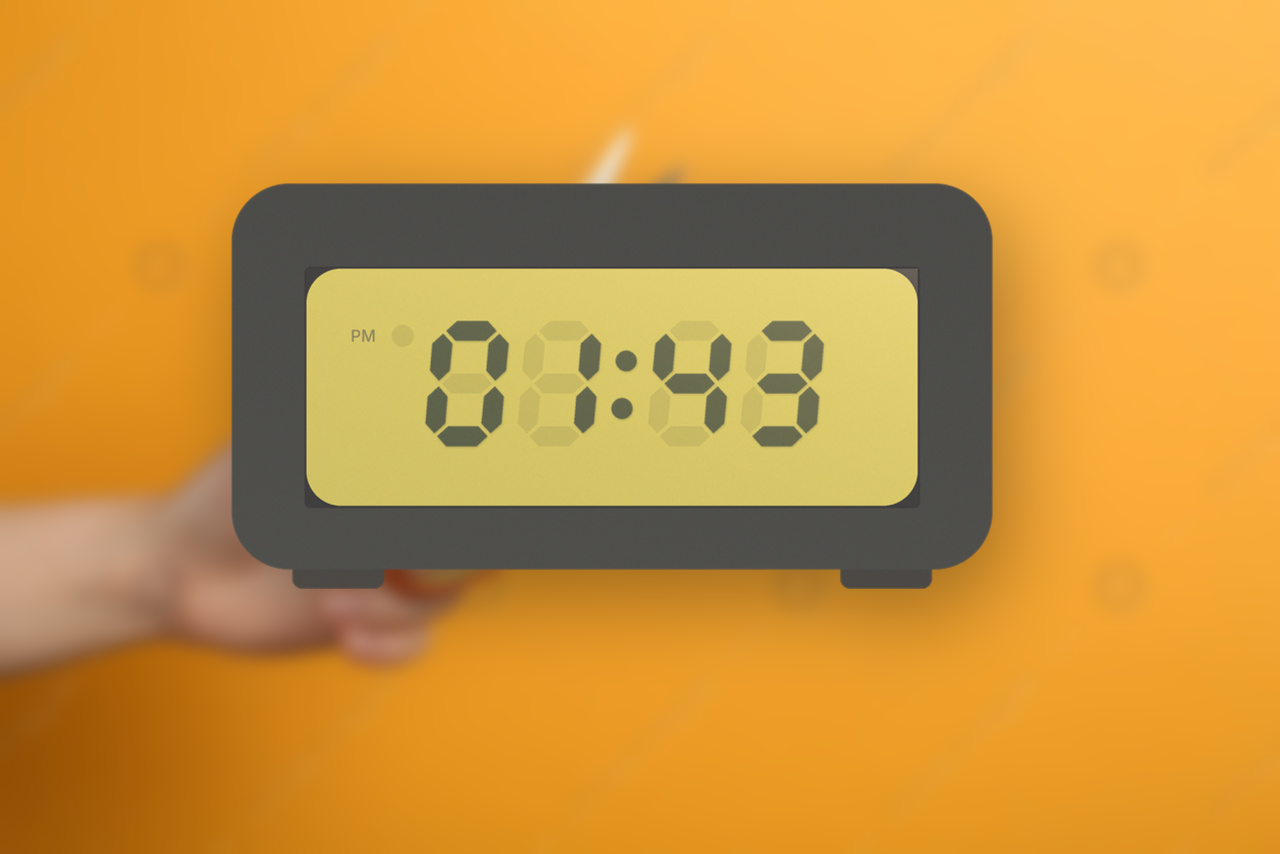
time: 1:43
